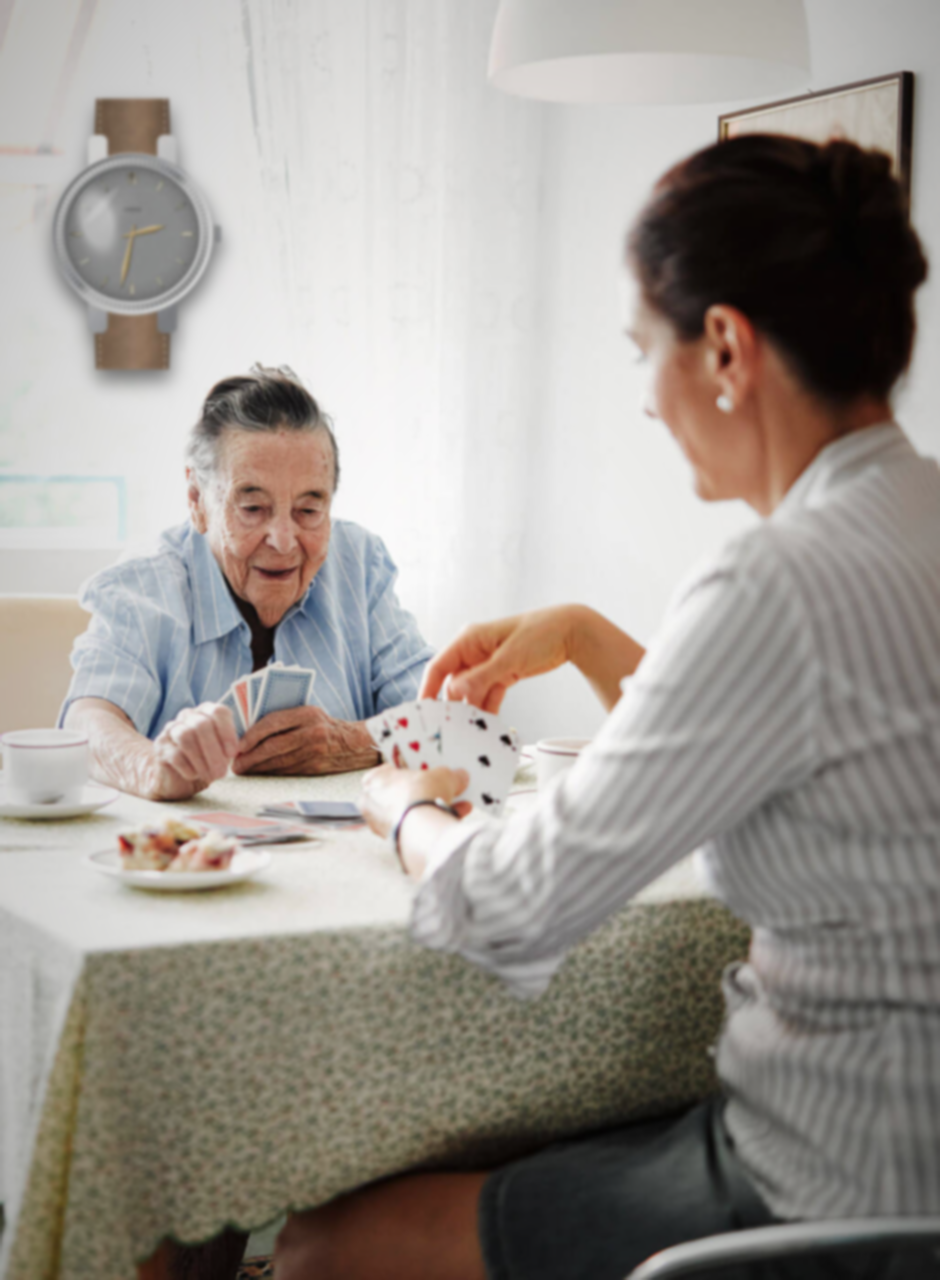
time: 2:32
